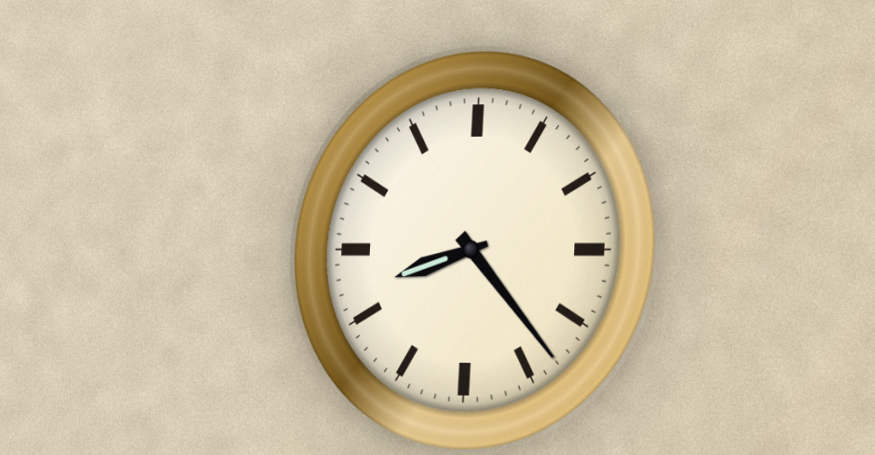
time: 8:23
